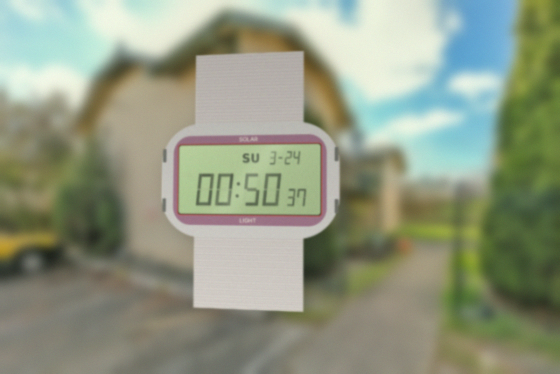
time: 0:50:37
